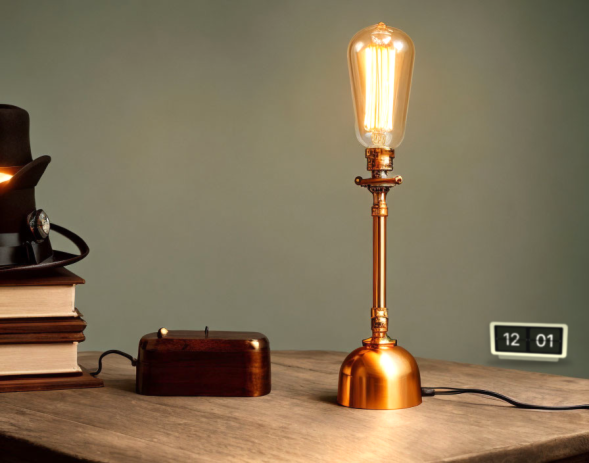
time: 12:01
